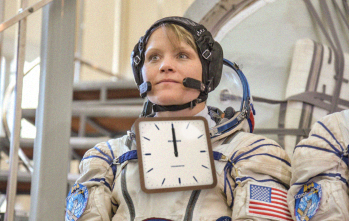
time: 12:00
